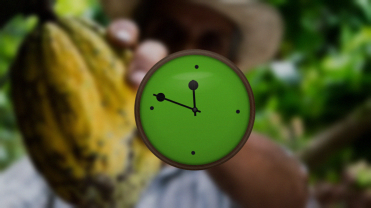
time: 11:48
